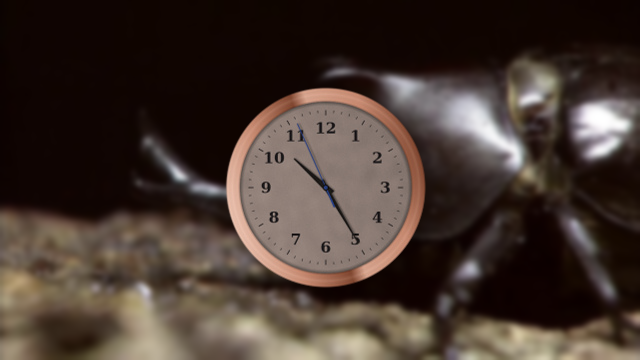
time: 10:24:56
